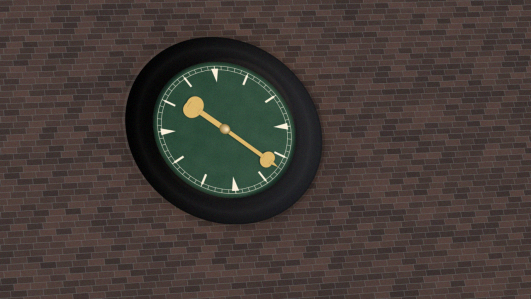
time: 10:22
